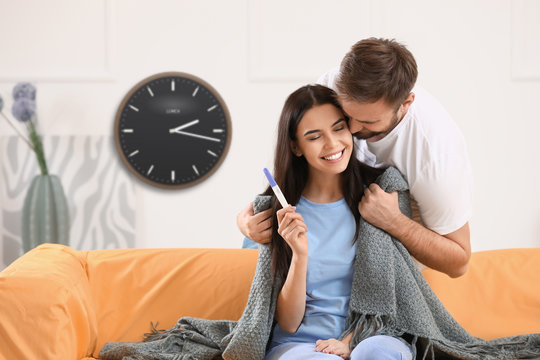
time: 2:17
